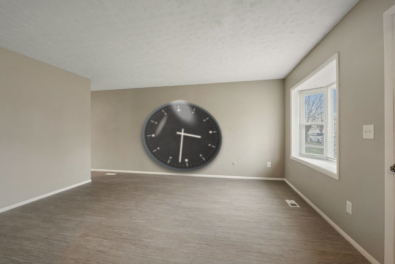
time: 3:32
